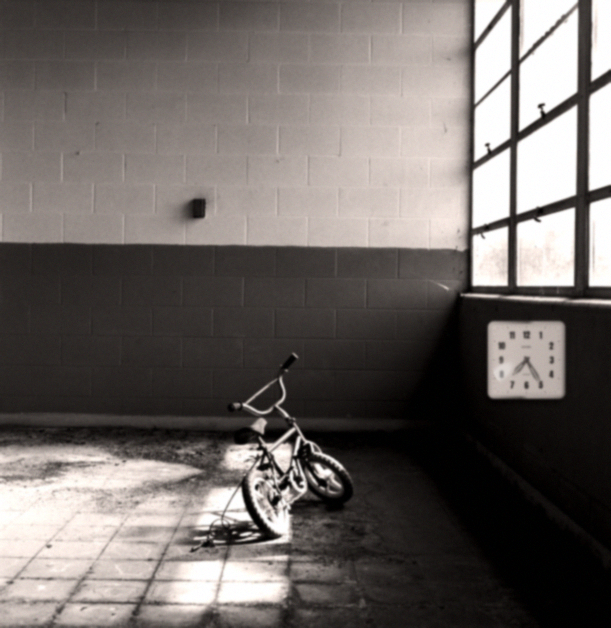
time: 7:25
